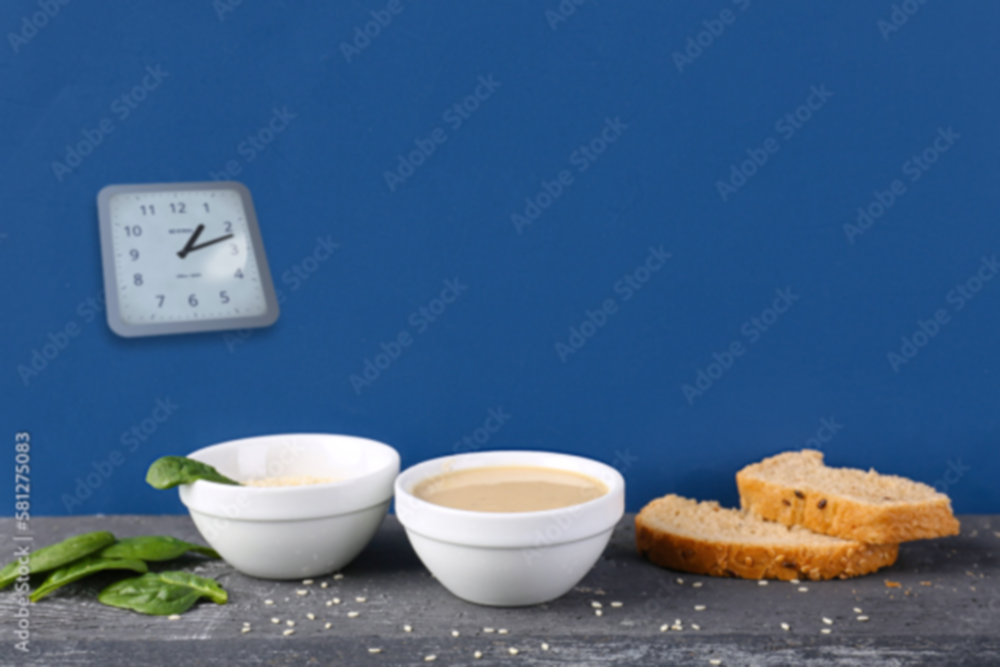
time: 1:12
